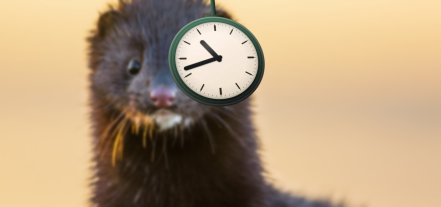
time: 10:42
